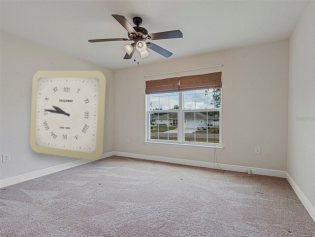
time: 9:46
